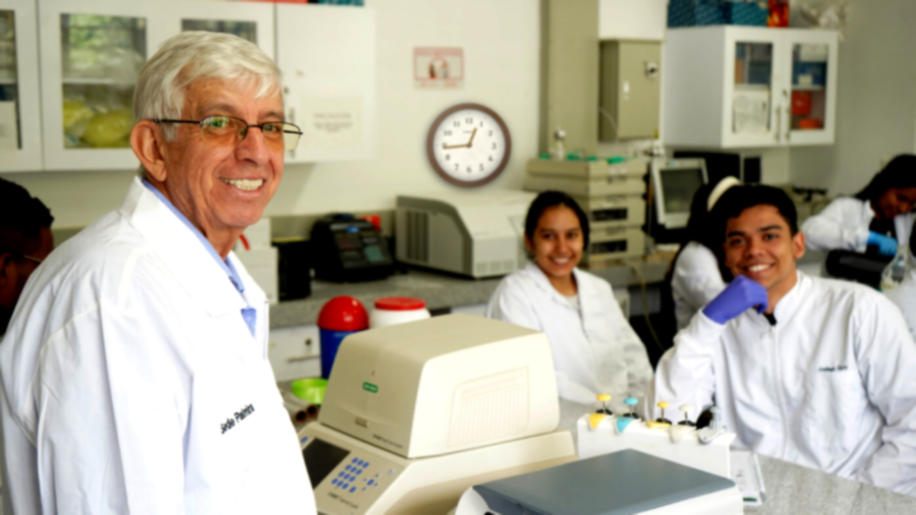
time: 12:44
